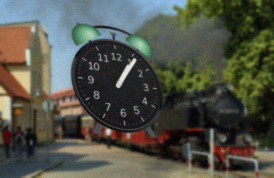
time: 1:06
